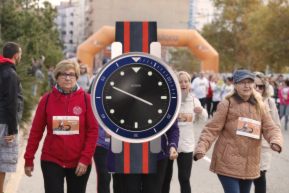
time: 3:49
